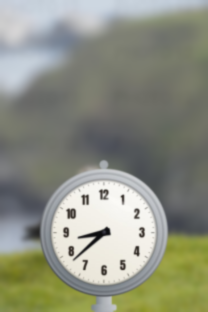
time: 8:38
